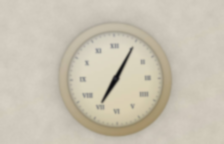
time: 7:05
